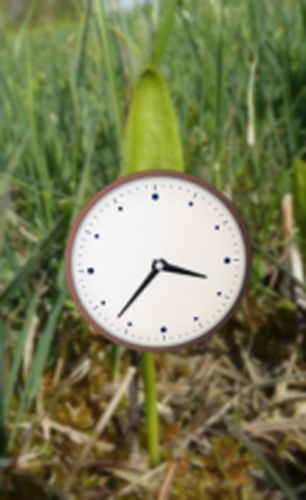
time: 3:37
